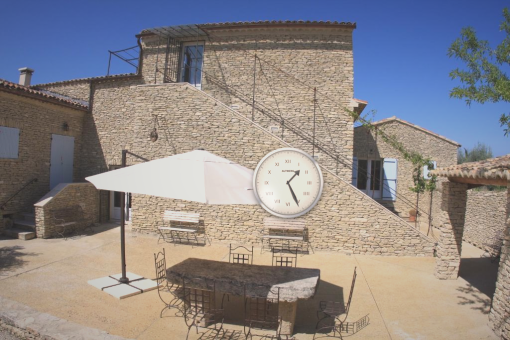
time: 1:26
